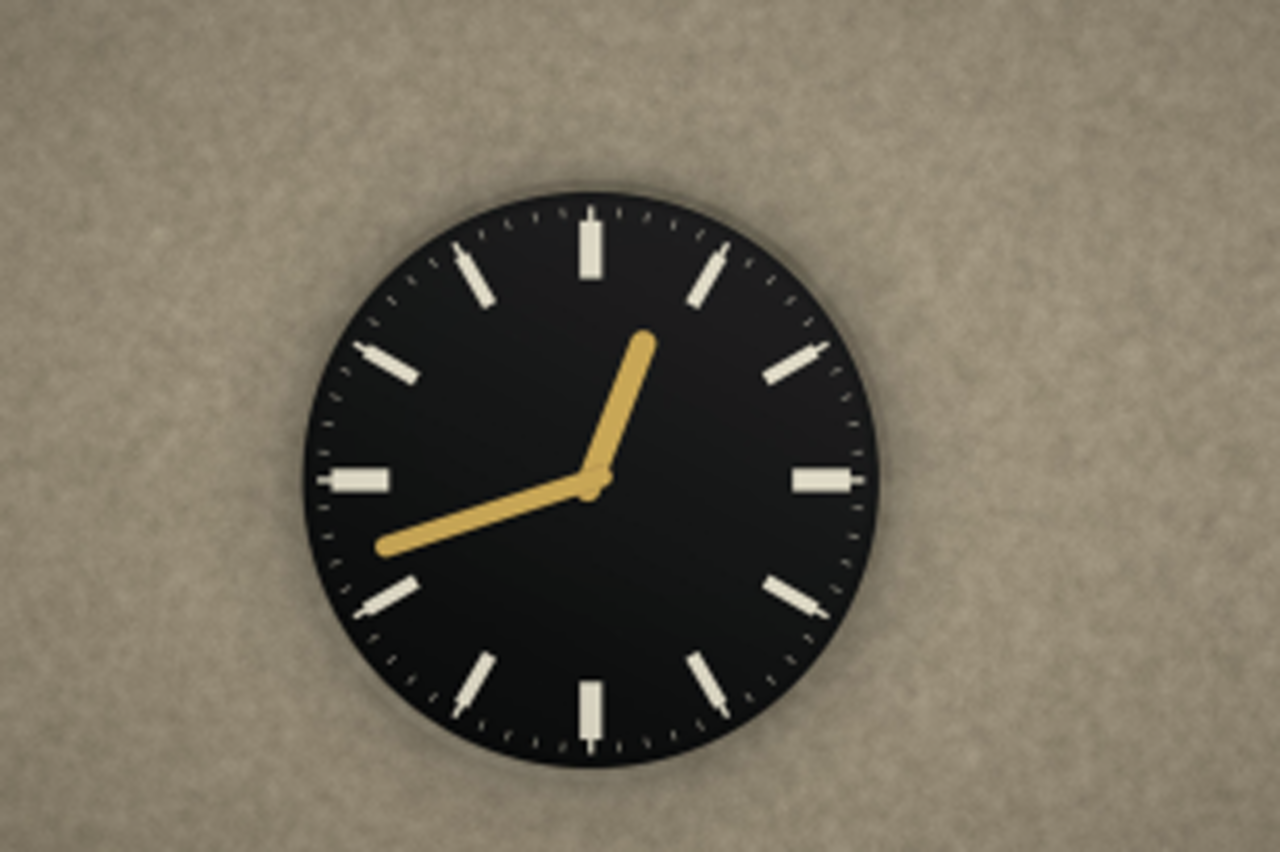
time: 12:42
